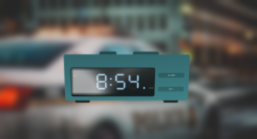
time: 8:54
